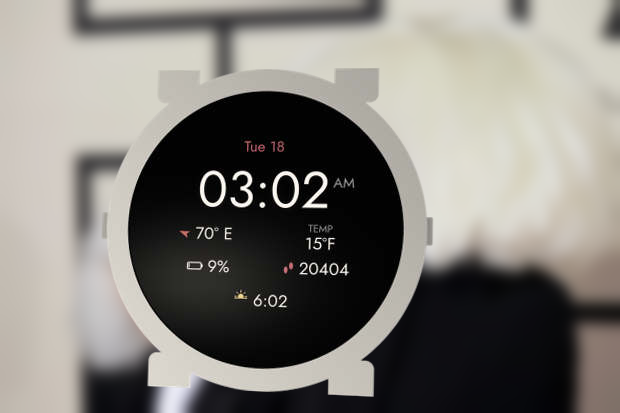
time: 3:02
